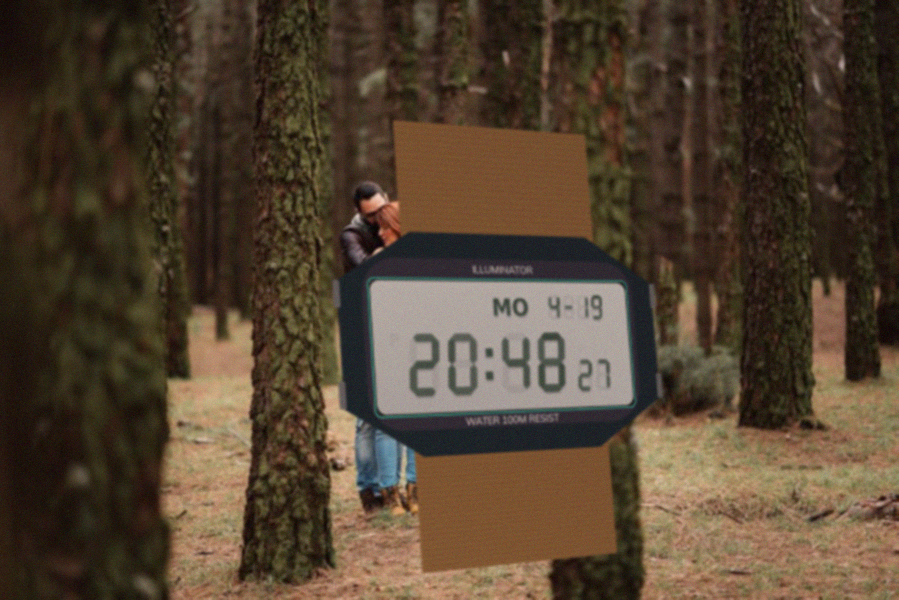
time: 20:48:27
